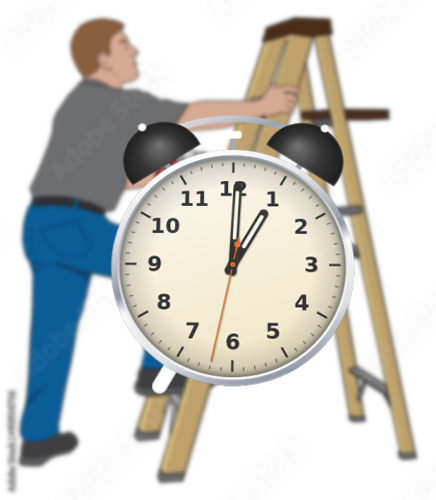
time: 1:00:32
